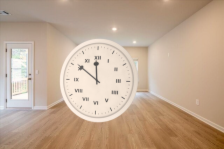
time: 11:51
